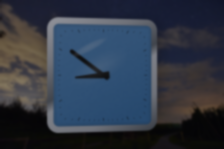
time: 8:51
